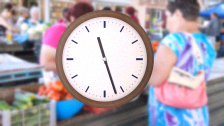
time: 11:27
